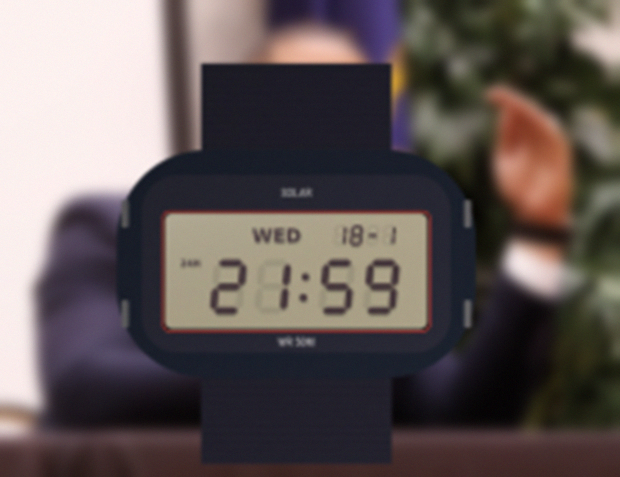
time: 21:59
